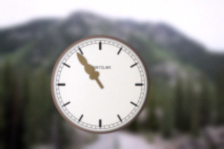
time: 10:54
